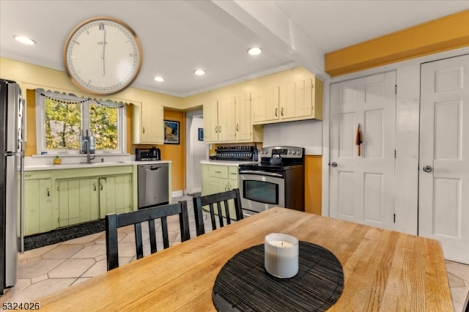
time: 6:01
